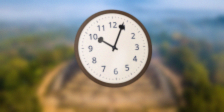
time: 10:04
